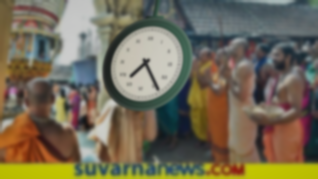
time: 7:24
